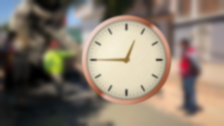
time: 12:45
